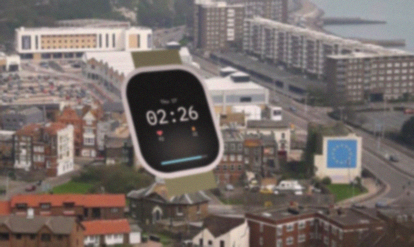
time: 2:26
